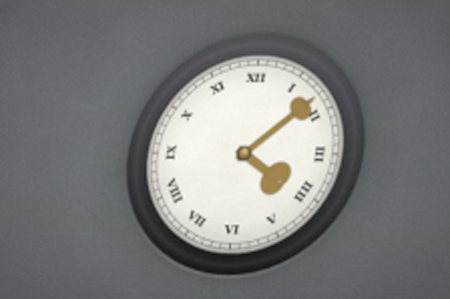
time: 4:08
